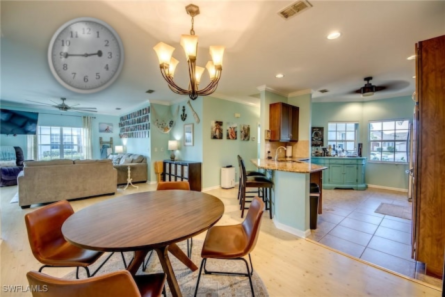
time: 2:45
